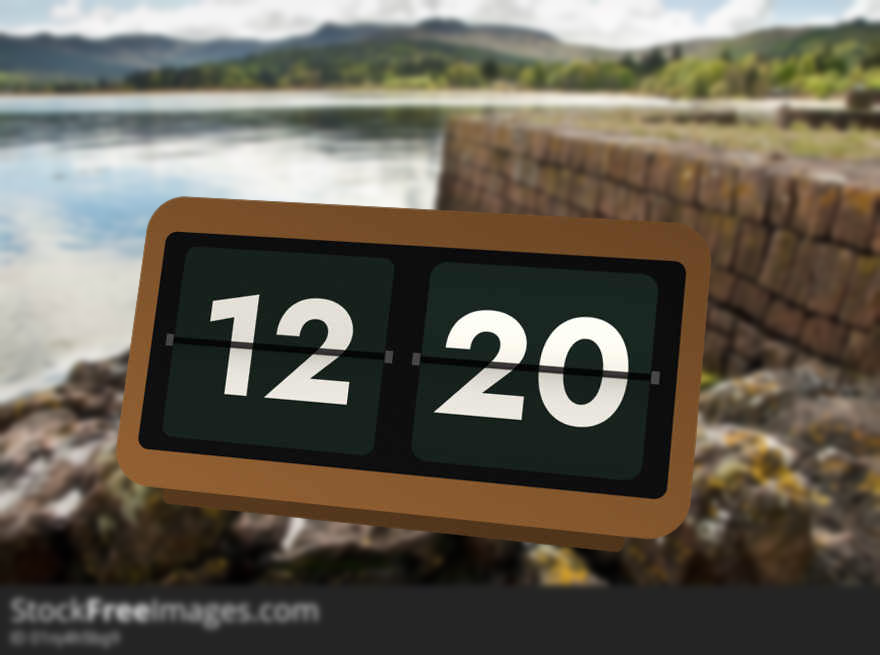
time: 12:20
